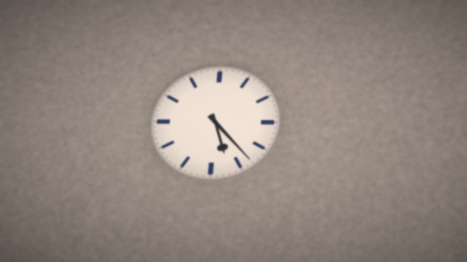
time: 5:23
